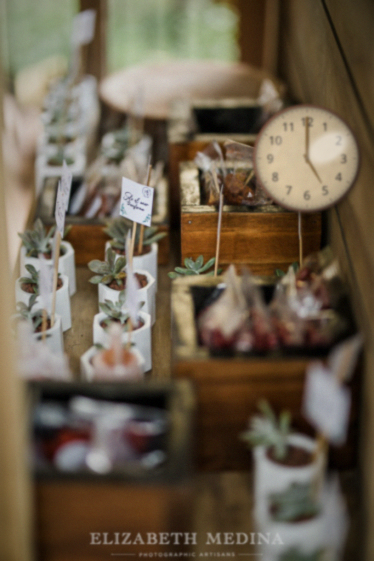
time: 5:00
